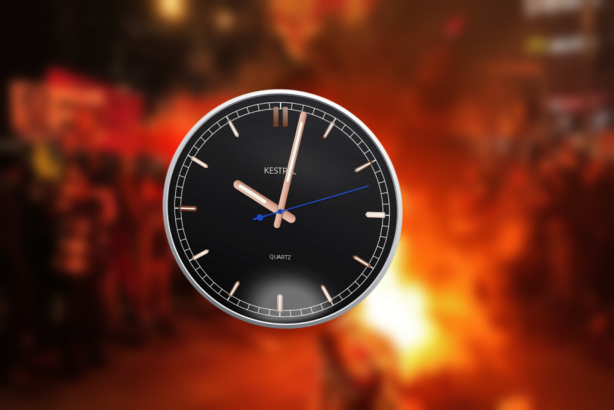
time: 10:02:12
